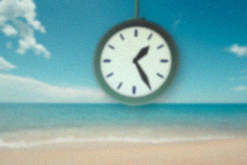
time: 1:25
